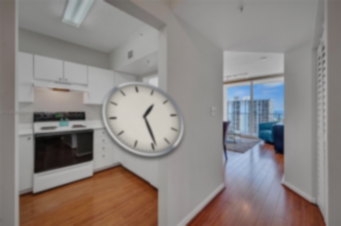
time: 1:29
